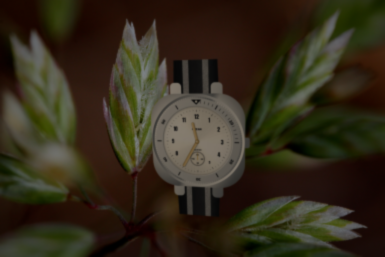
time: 11:35
